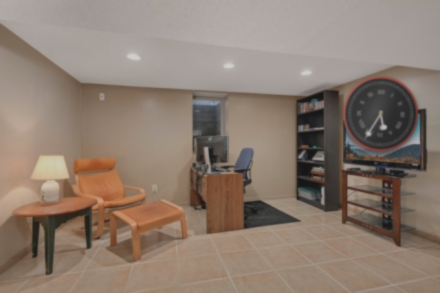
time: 5:35
